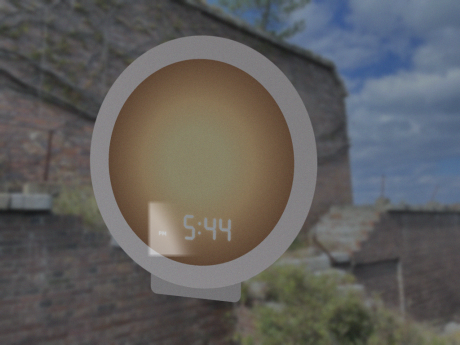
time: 5:44
